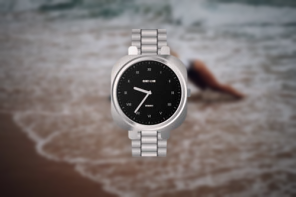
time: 9:36
